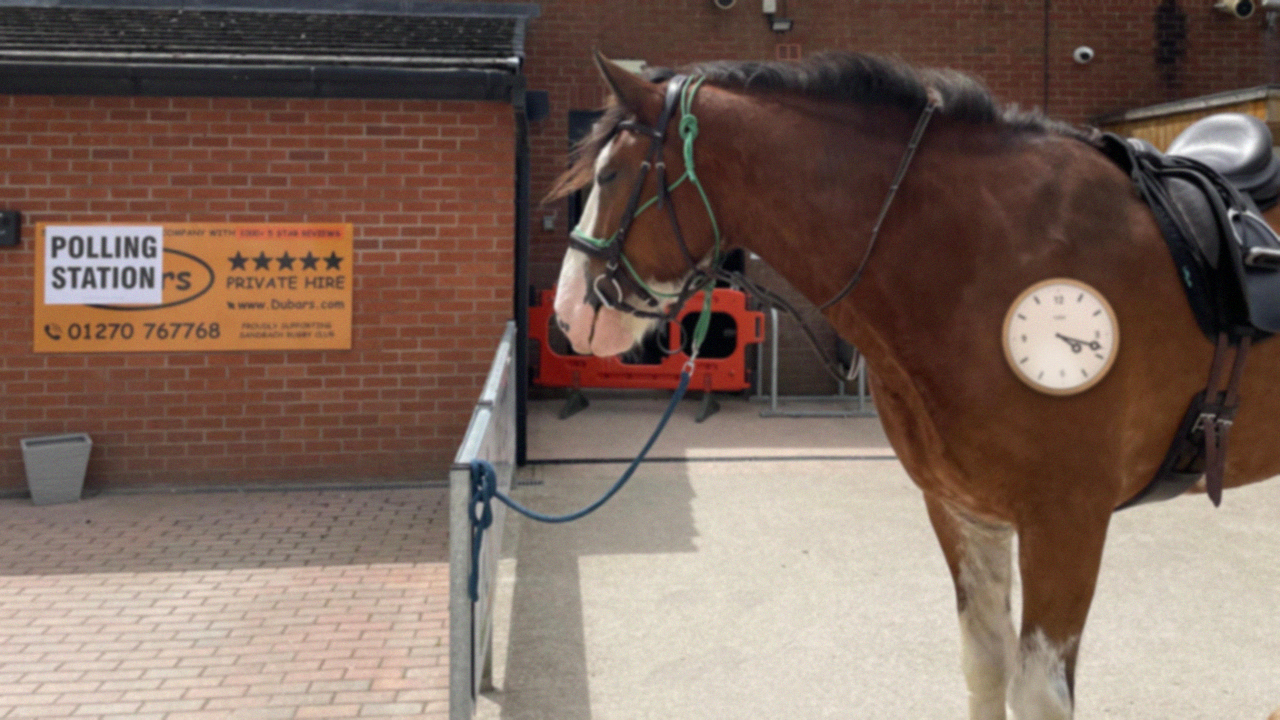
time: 4:18
